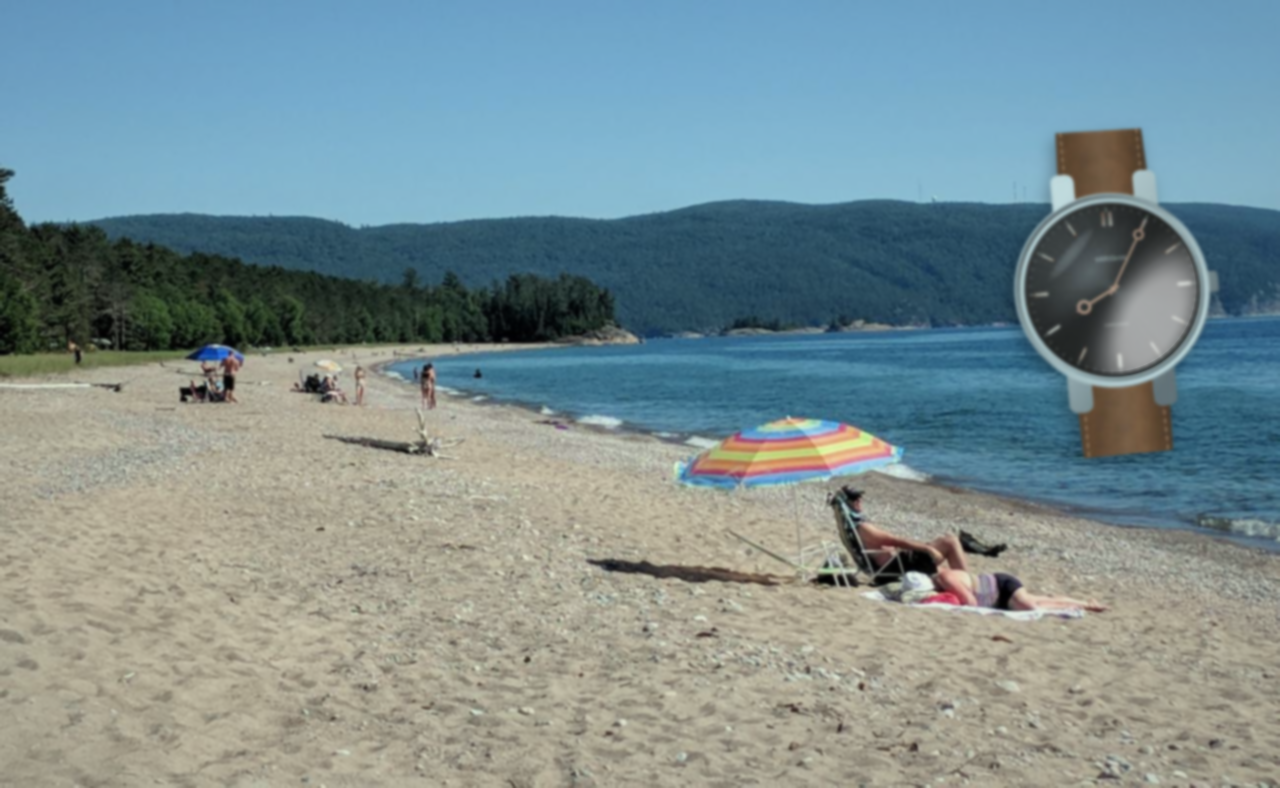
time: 8:05
